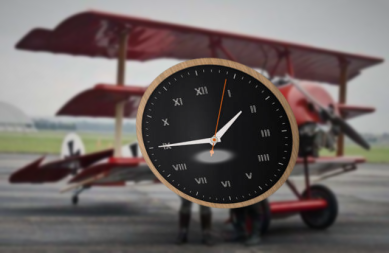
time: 1:45:04
